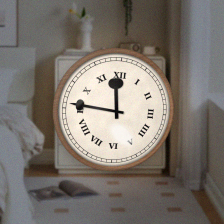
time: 11:46
